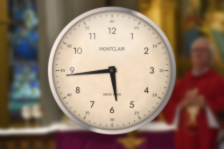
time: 5:44
